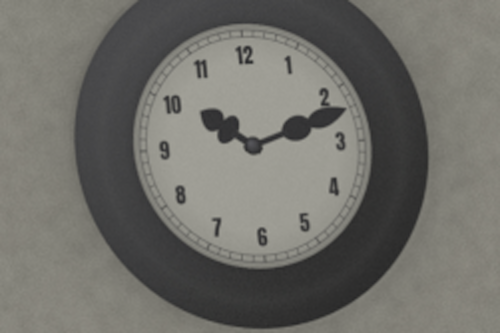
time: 10:12
